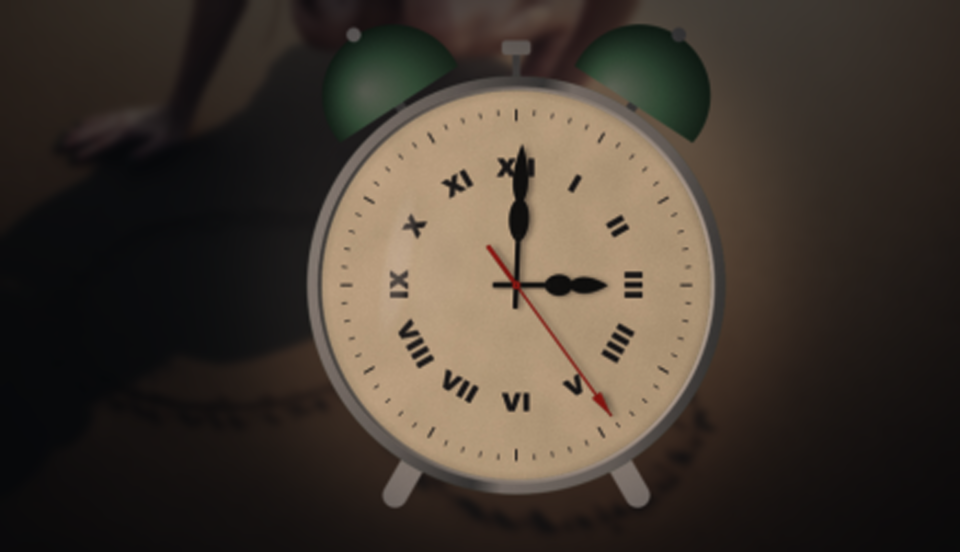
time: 3:00:24
